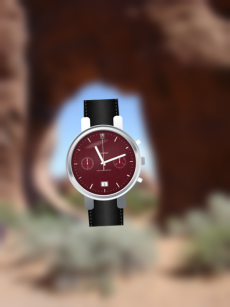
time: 11:12
